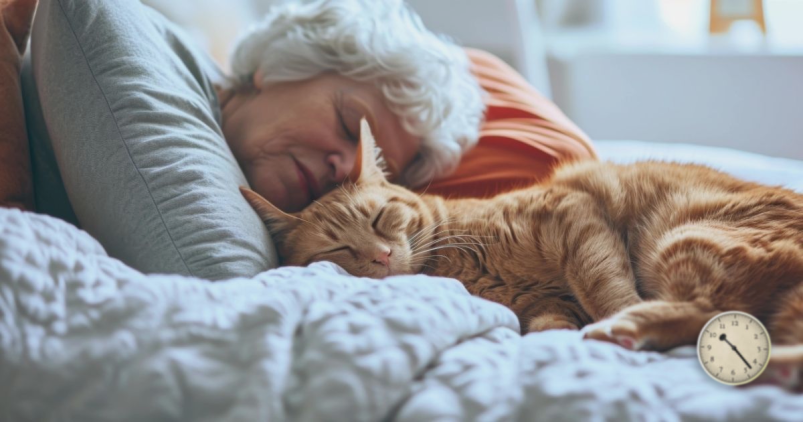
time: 10:23
